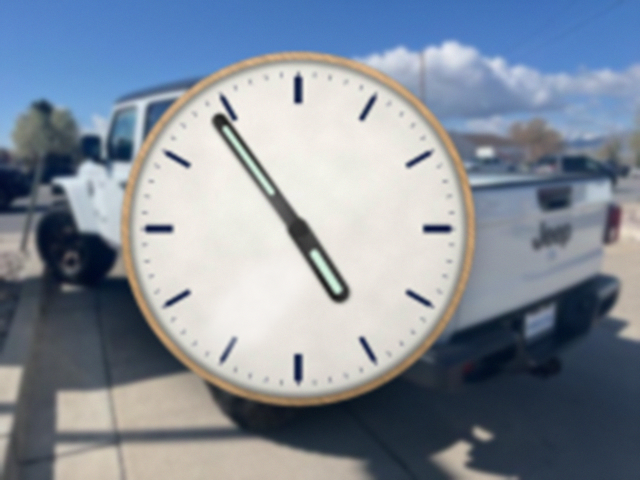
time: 4:54
